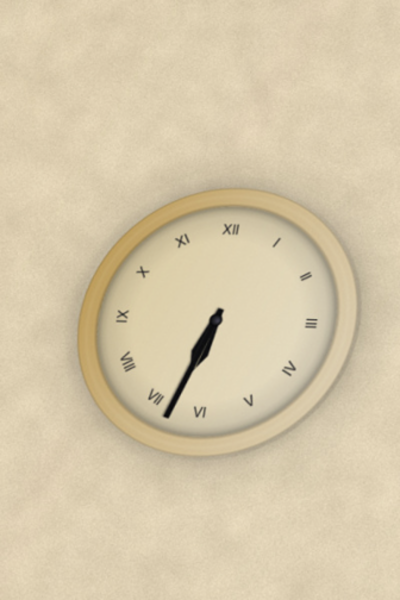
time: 6:33
